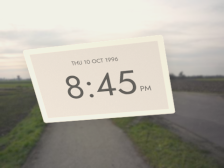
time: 8:45
